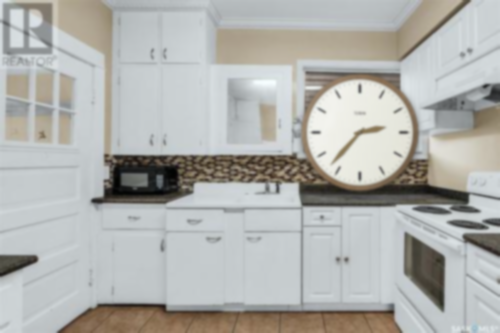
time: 2:37
